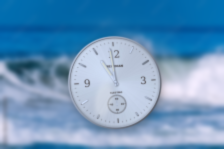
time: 10:59
